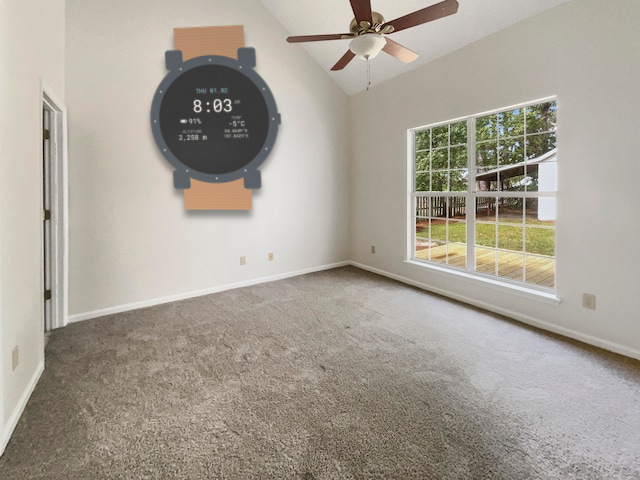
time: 8:03
